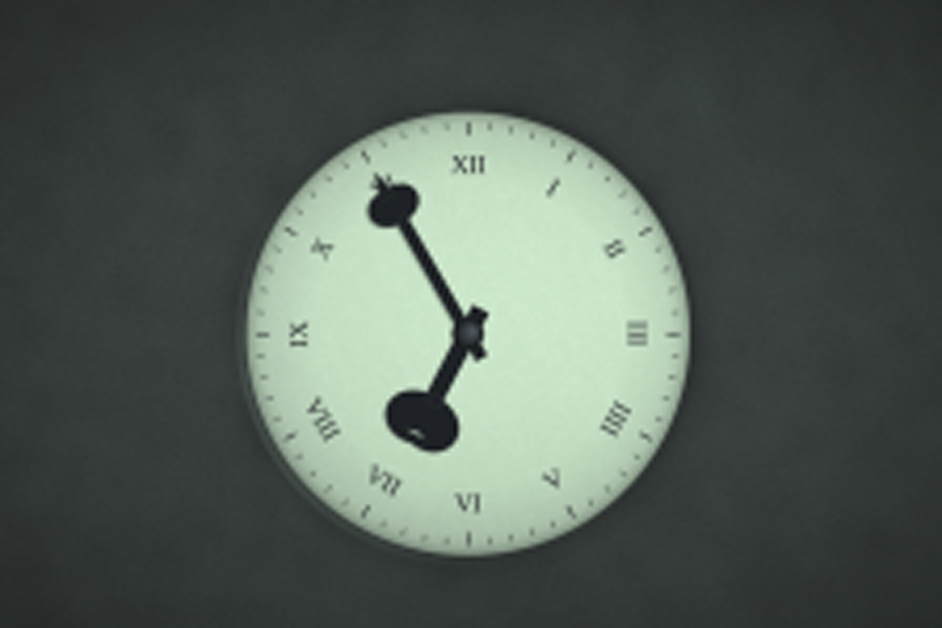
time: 6:55
